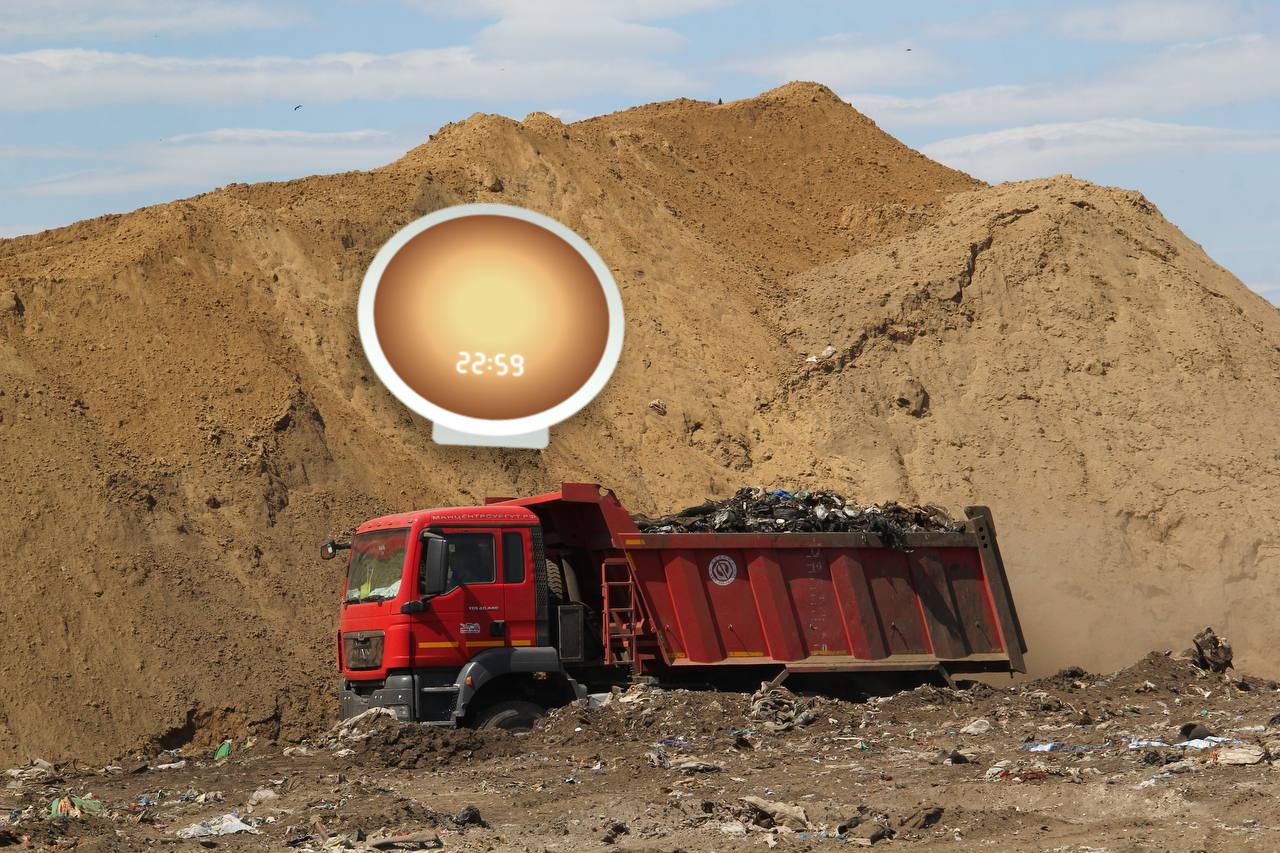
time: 22:59
